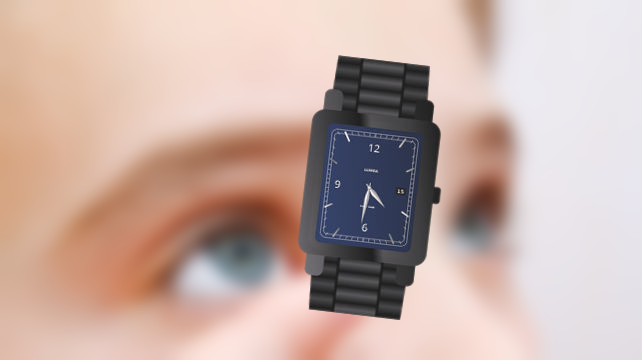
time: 4:31
